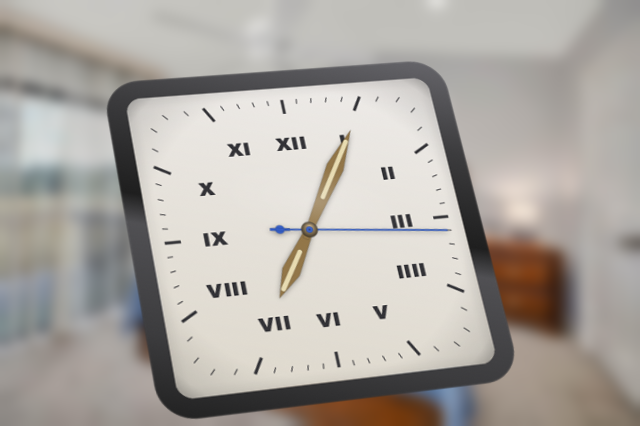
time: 7:05:16
